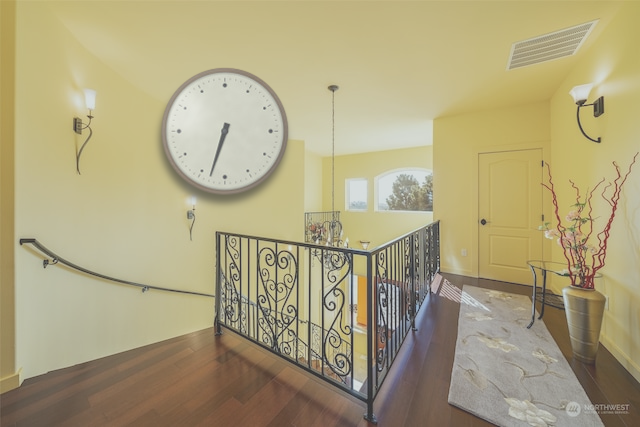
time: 6:33
